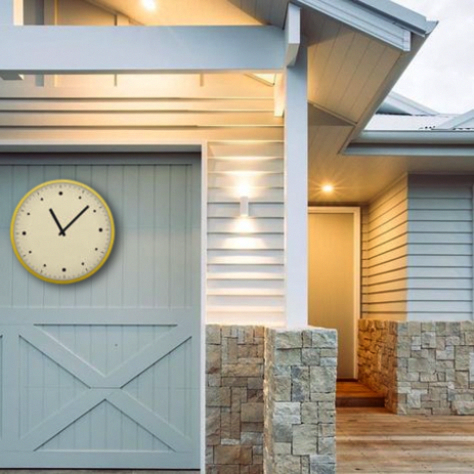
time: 11:08
